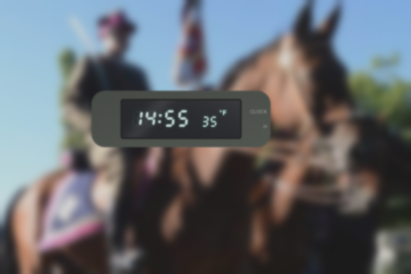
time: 14:55
